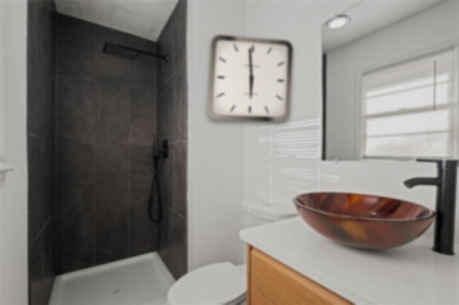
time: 5:59
